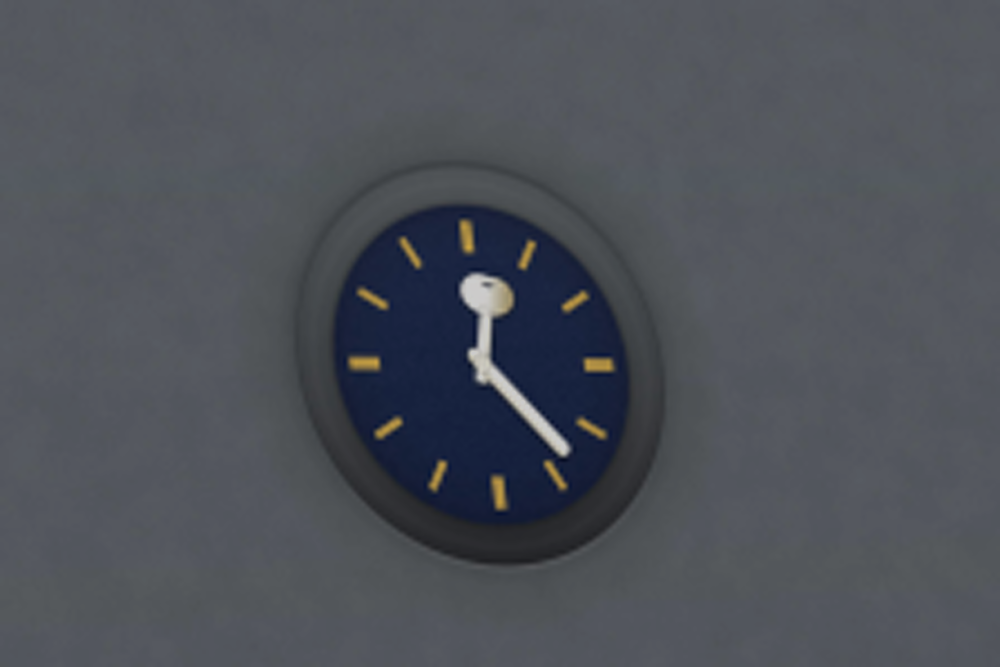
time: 12:23
